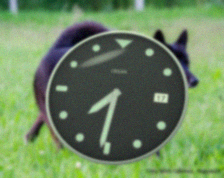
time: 7:31
